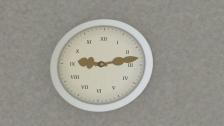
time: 9:13
